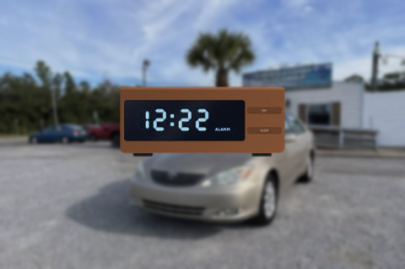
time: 12:22
